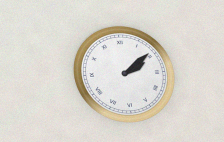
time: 2:09
